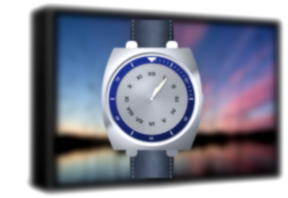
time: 1:06
